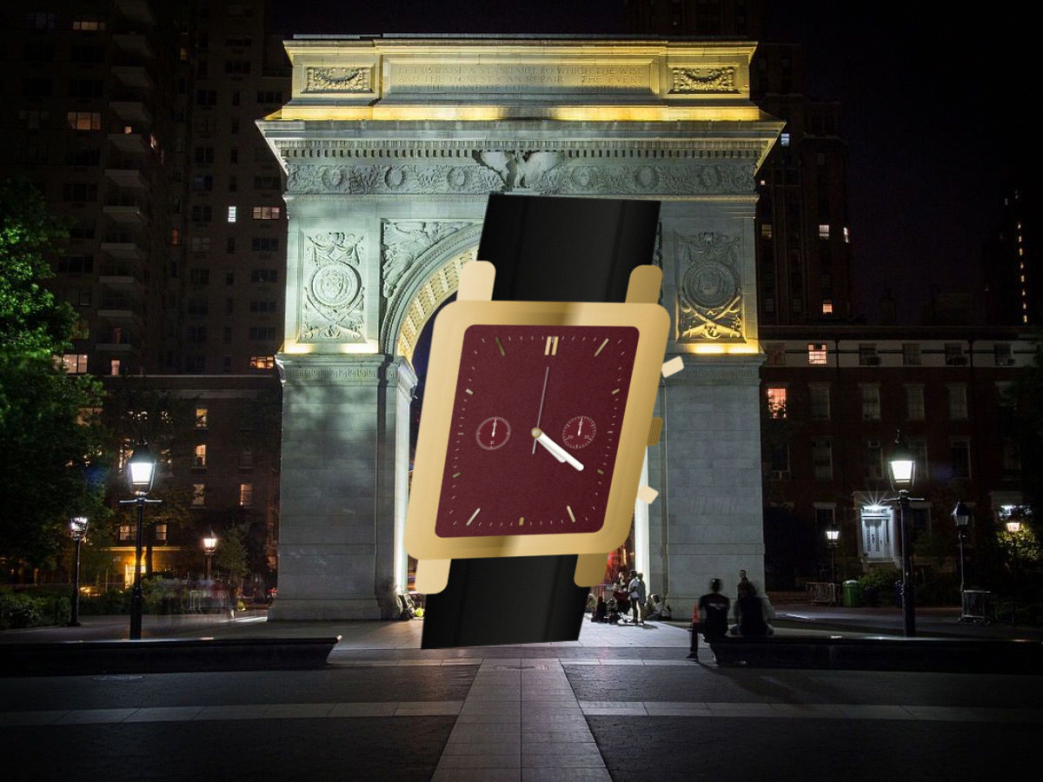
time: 4:21
